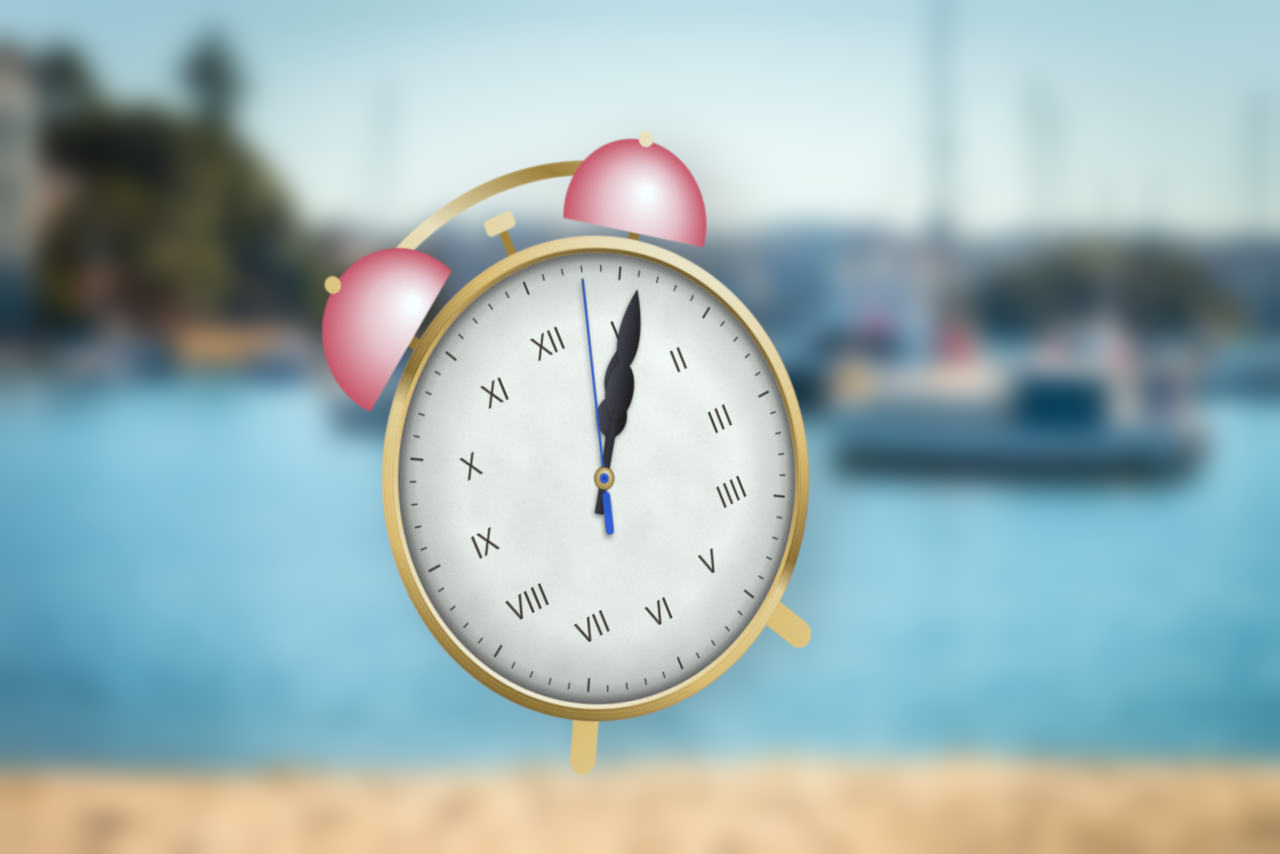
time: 1:06:03
